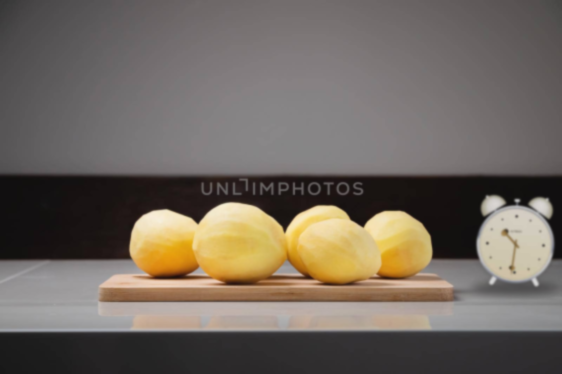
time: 10:31
